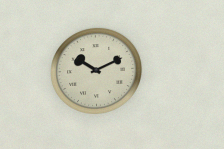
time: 10:11
